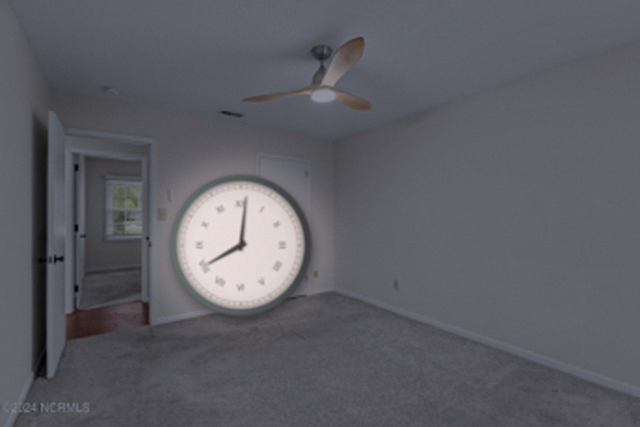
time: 8:01
